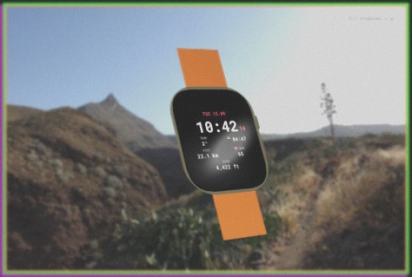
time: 10:42
